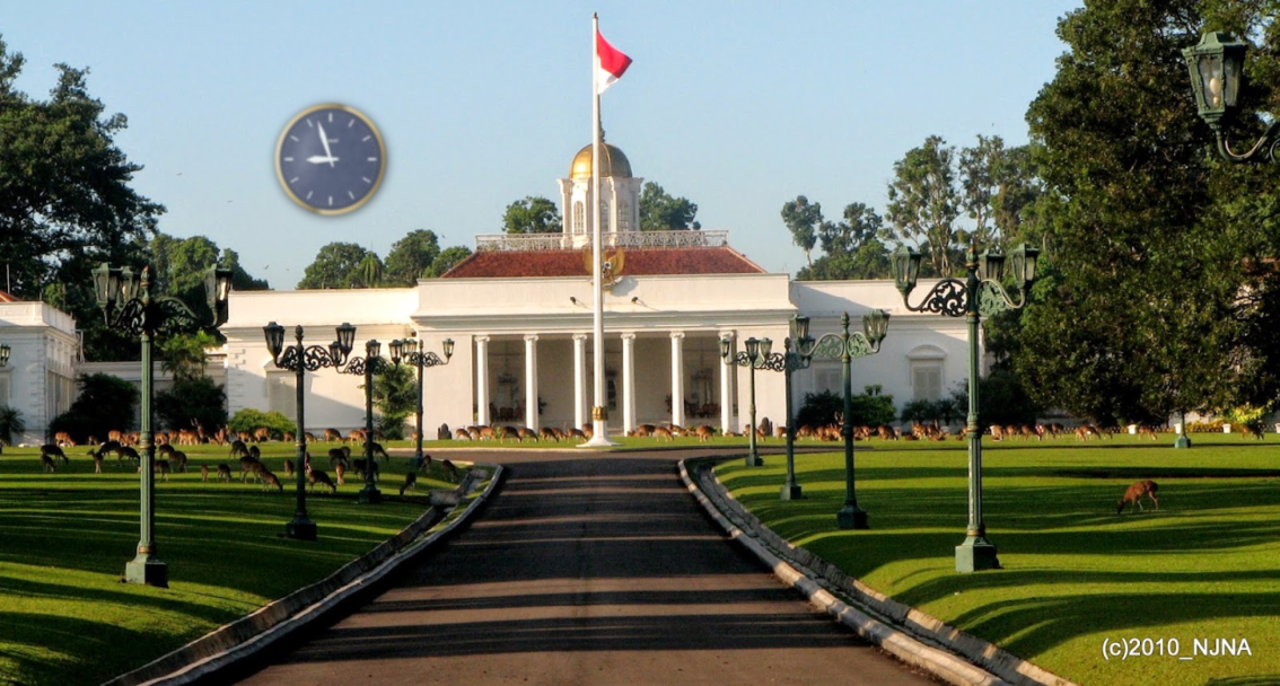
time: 8:57
